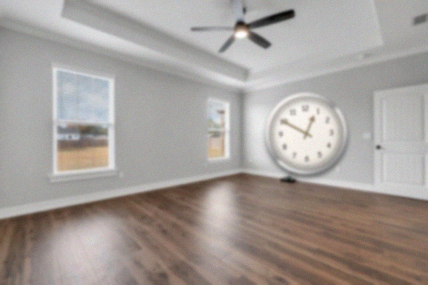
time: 12:50
